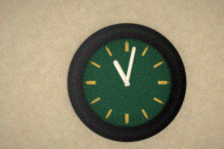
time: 11:02
